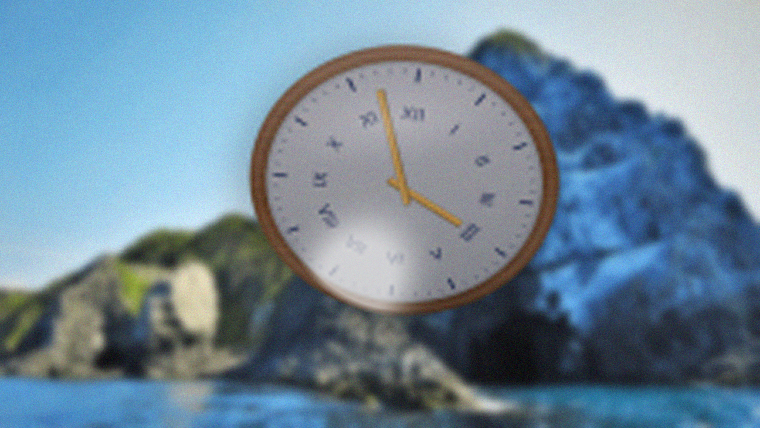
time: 3:57
